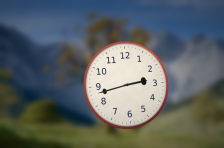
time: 2:43
